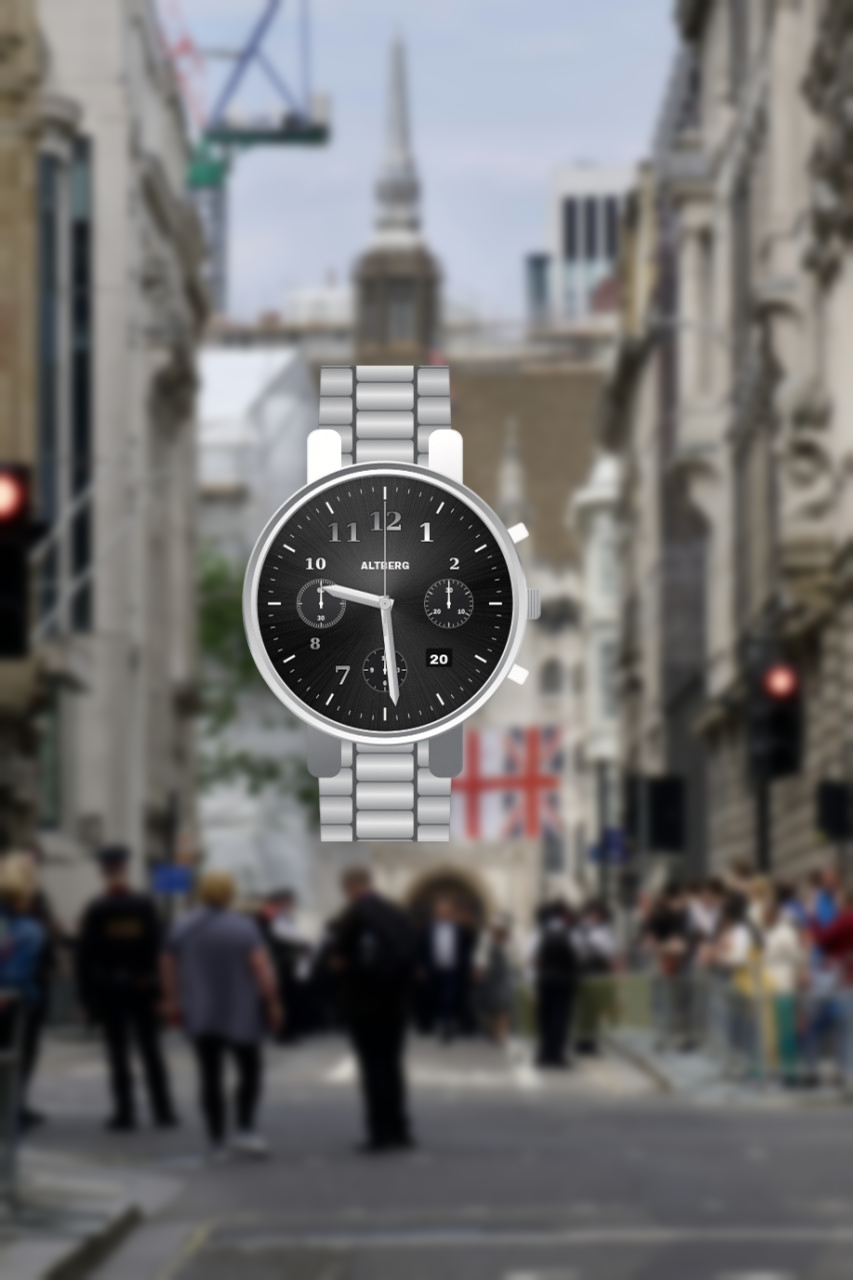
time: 9:29
